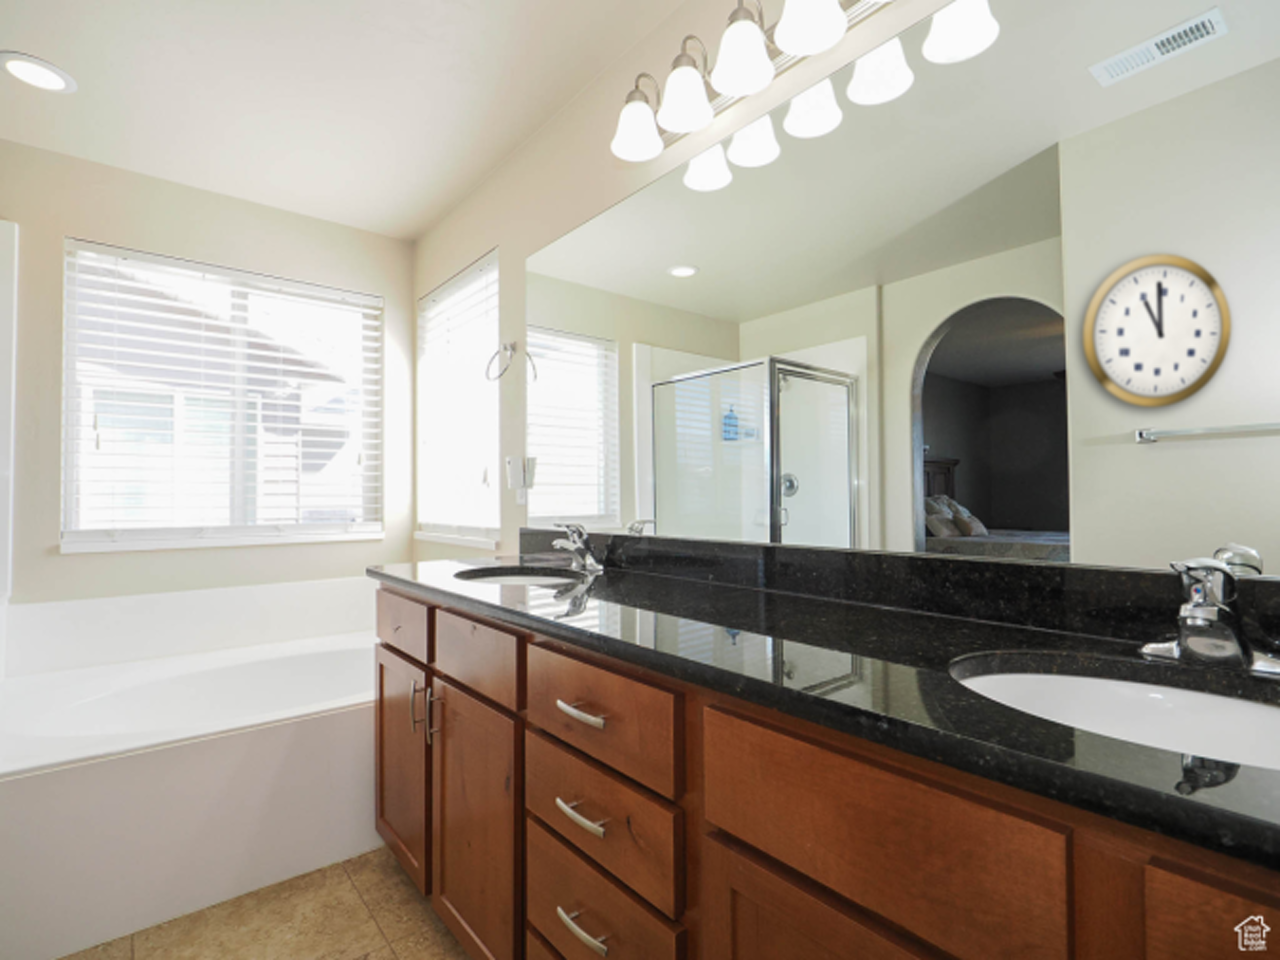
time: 10:59
